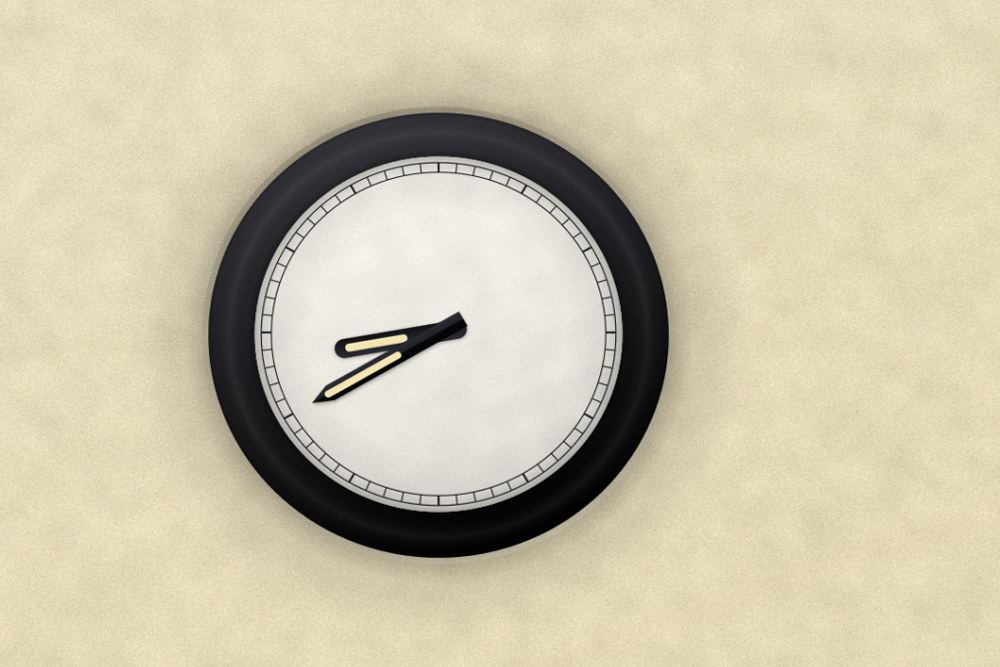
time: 8:40
